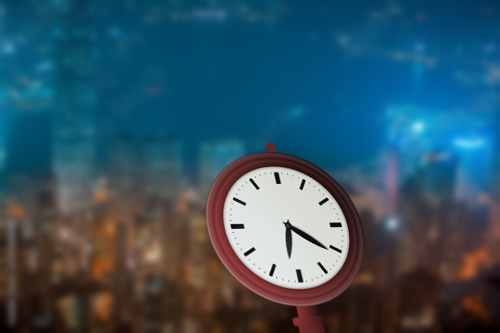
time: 6:21
